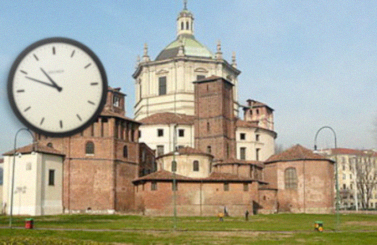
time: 10:49
